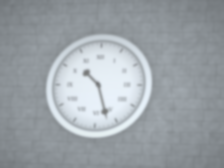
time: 10:27
